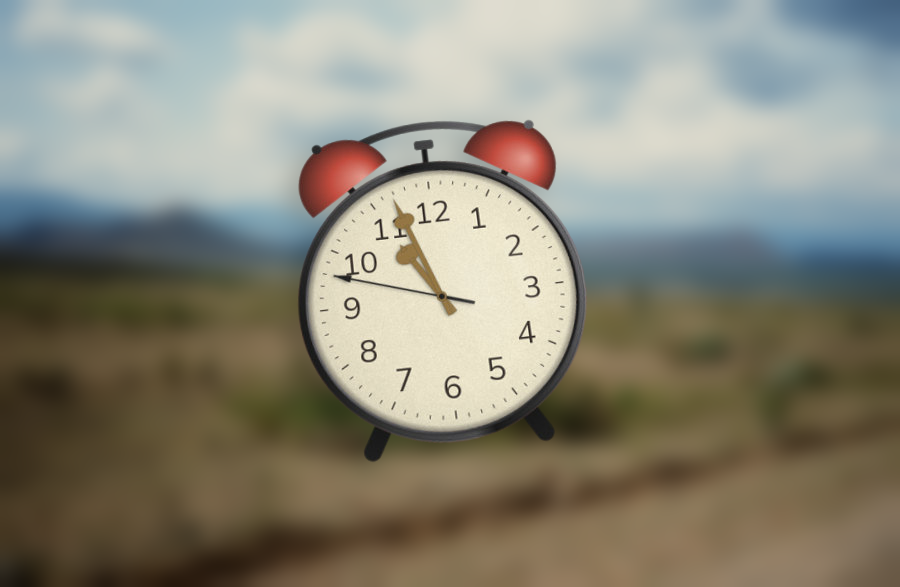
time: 10:56:48
